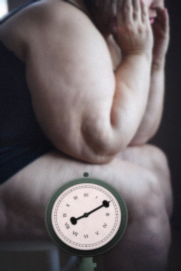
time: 8:10
